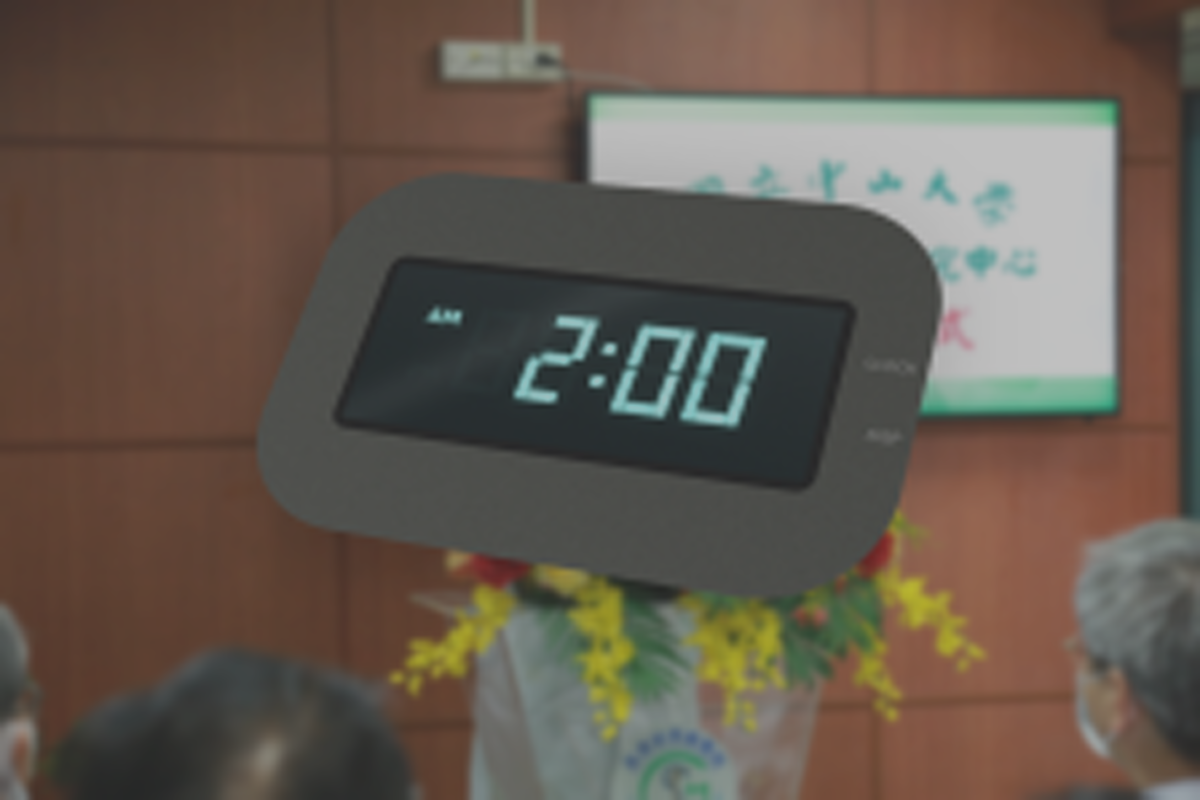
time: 2:00
